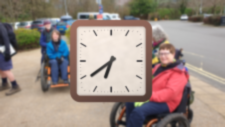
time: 6:39
